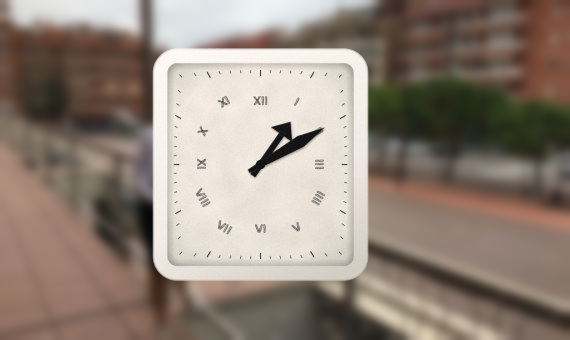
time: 1:10
